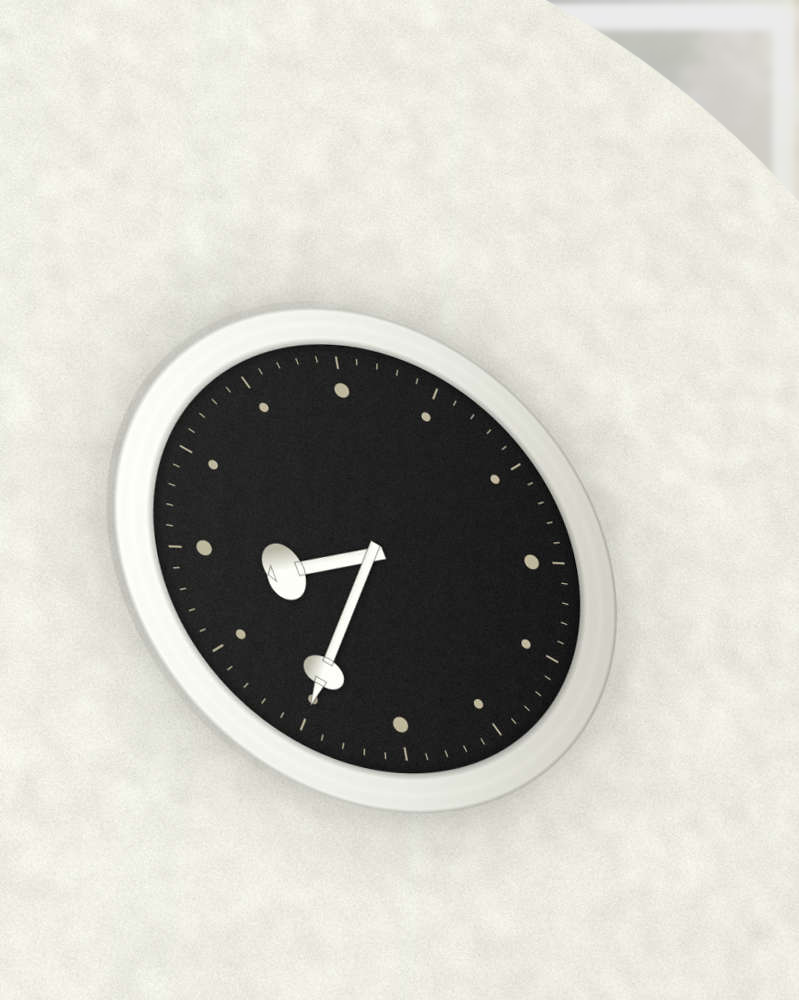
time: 8:35
